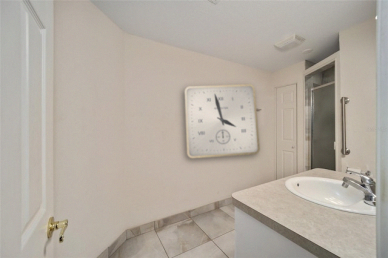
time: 3:58
